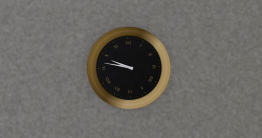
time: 9:47
